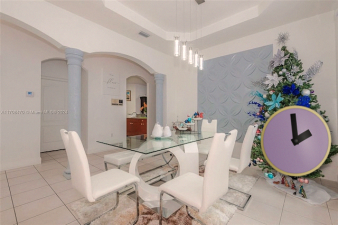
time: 1:59
